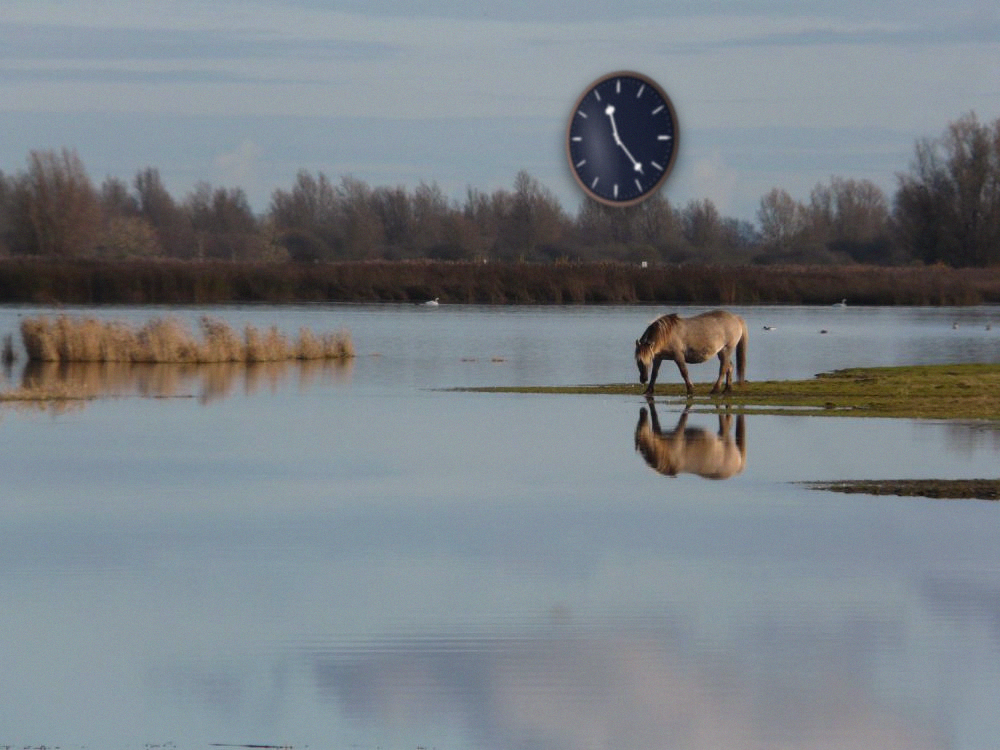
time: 11:23
